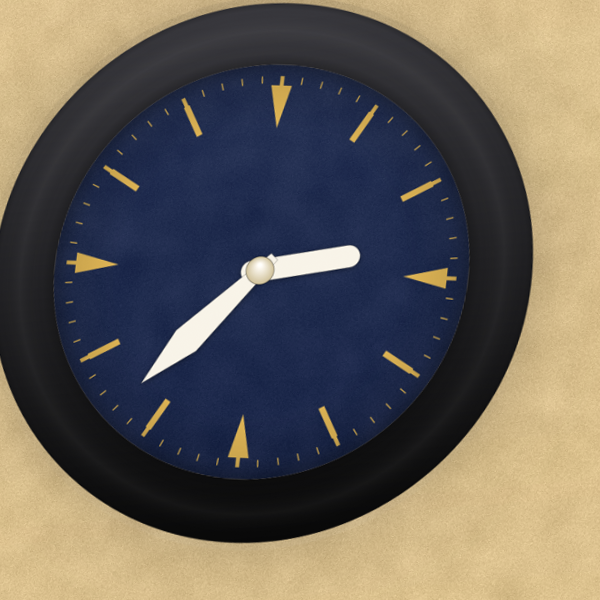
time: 2:37
